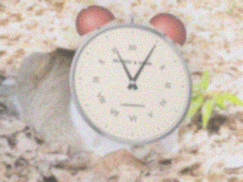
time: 11:05
